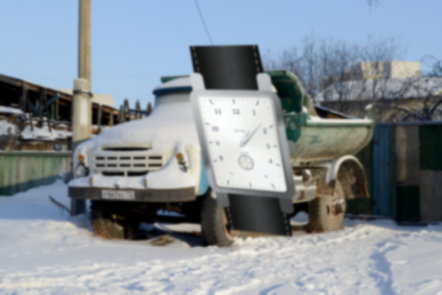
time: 1:08
